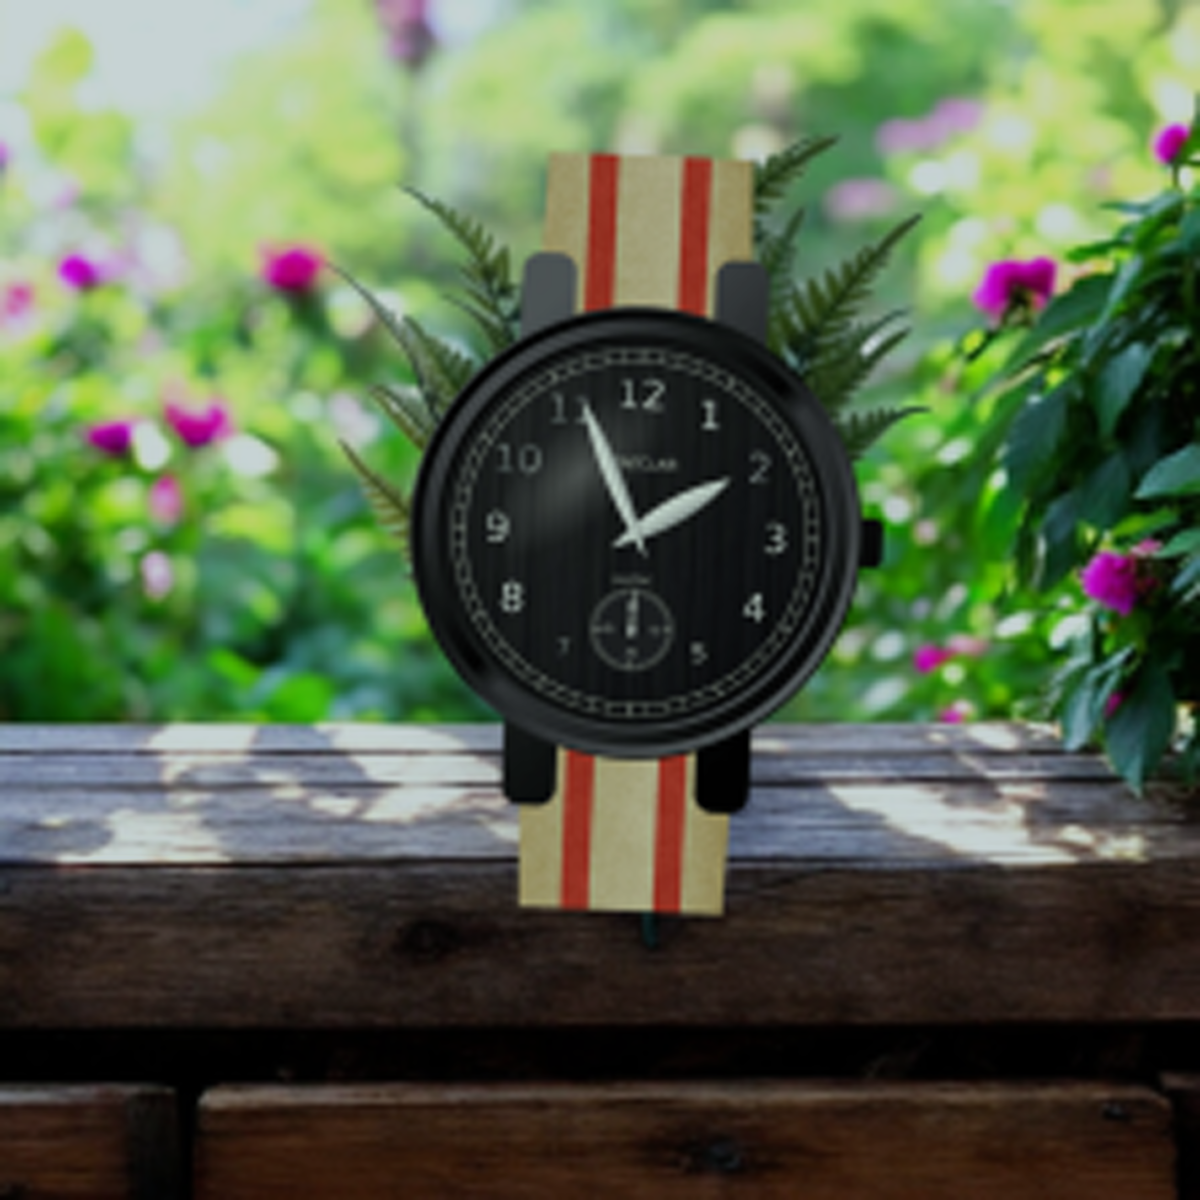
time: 1:56
